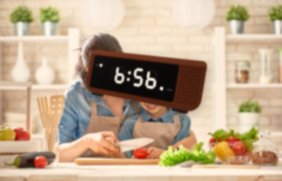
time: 6:56
